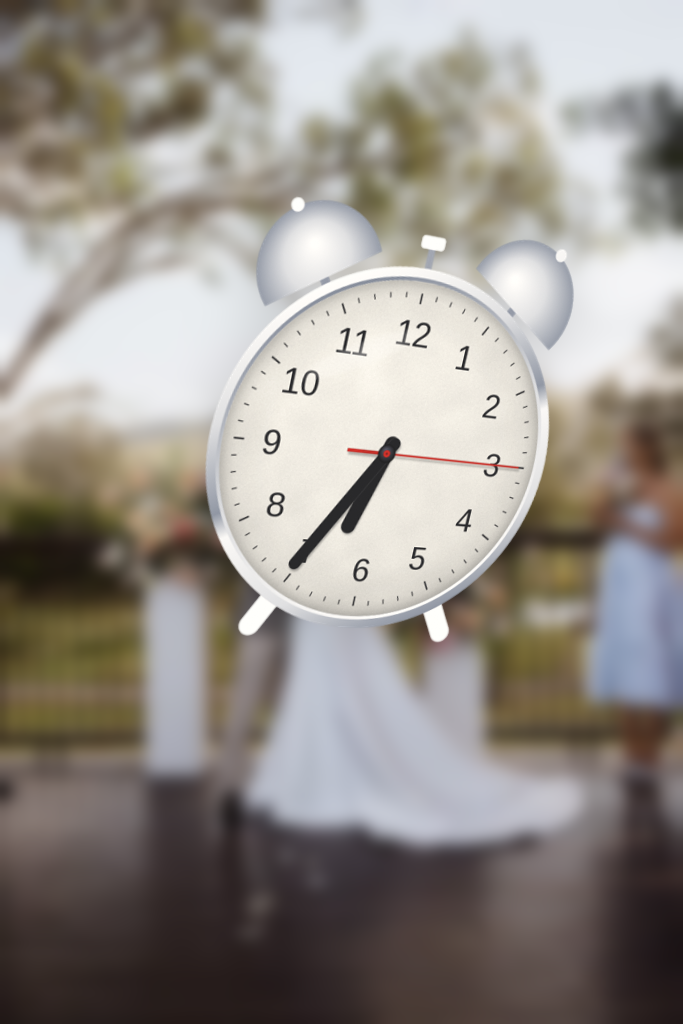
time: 6:35:15
